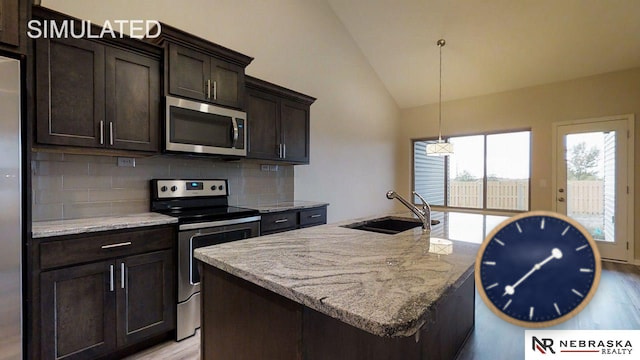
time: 1:37
